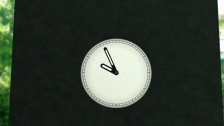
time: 9:56
